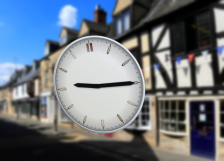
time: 9:15
